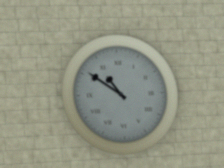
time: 10:51
